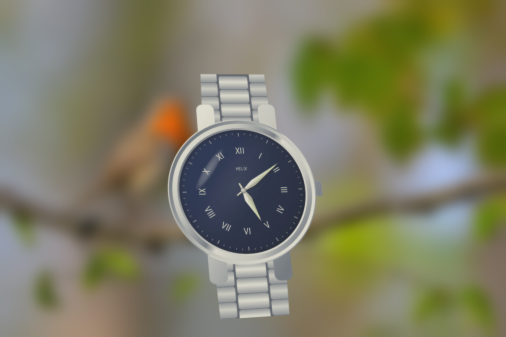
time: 5:09
